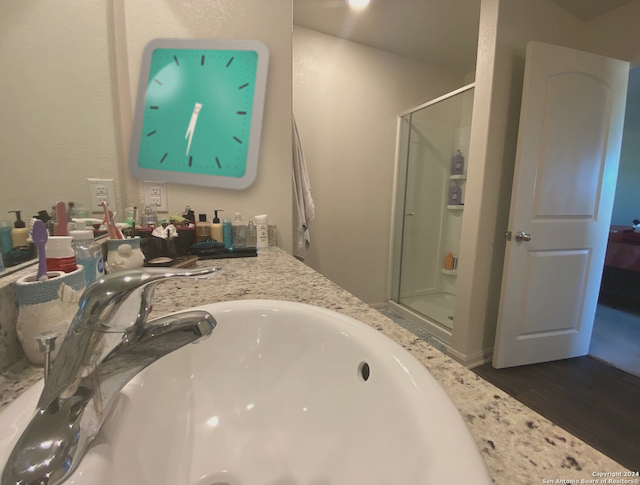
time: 6:31
